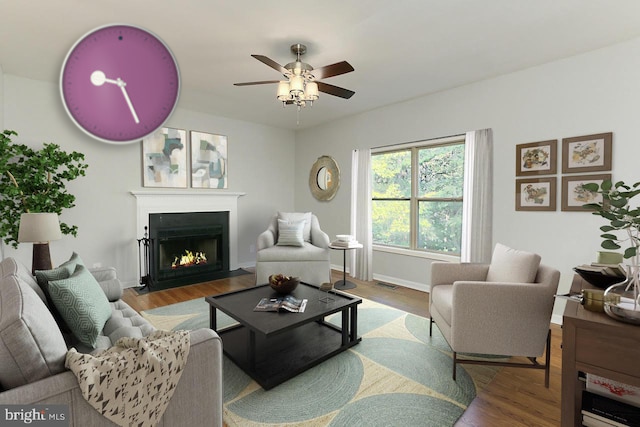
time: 9:26
